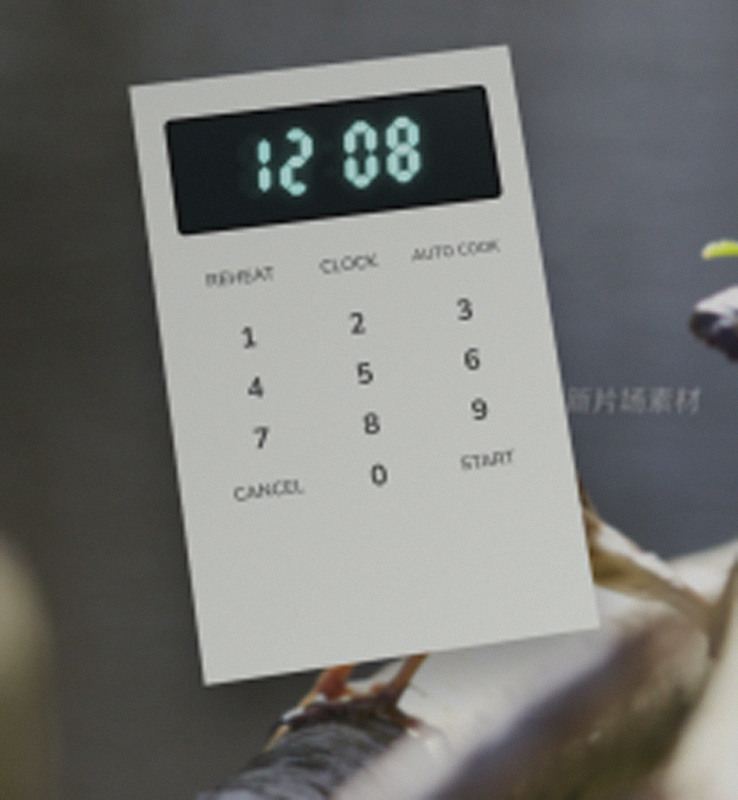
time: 12:08
